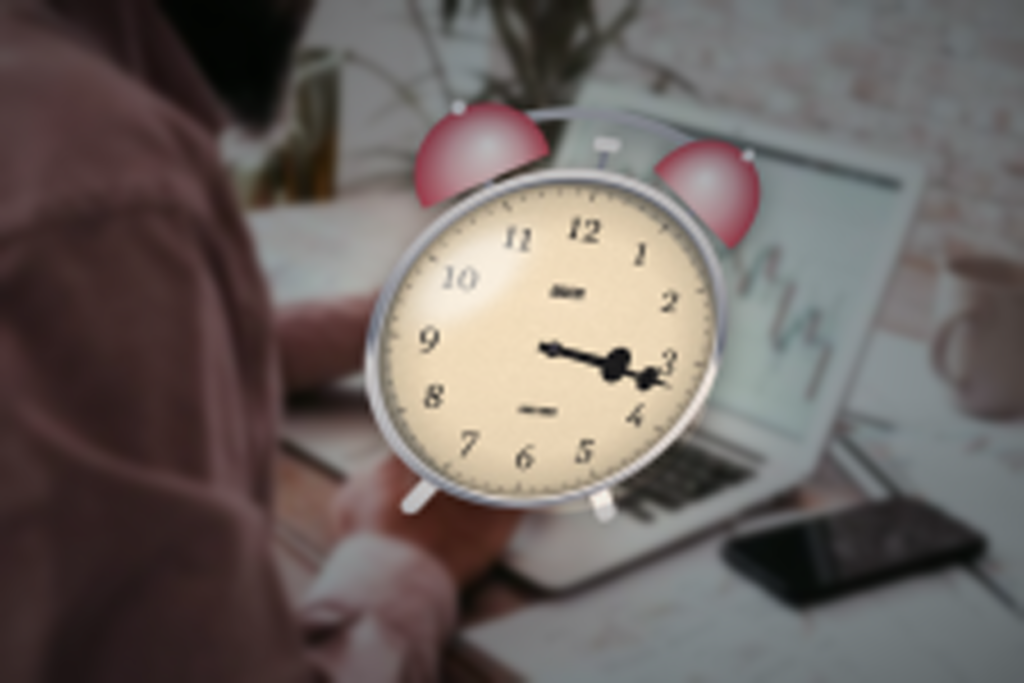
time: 3:17
